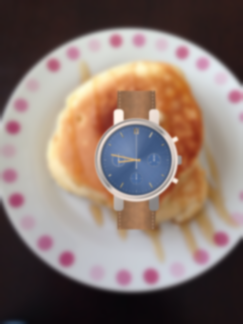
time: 8:47
